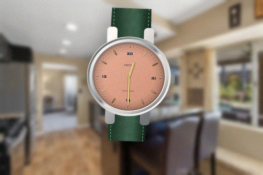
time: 12:30
